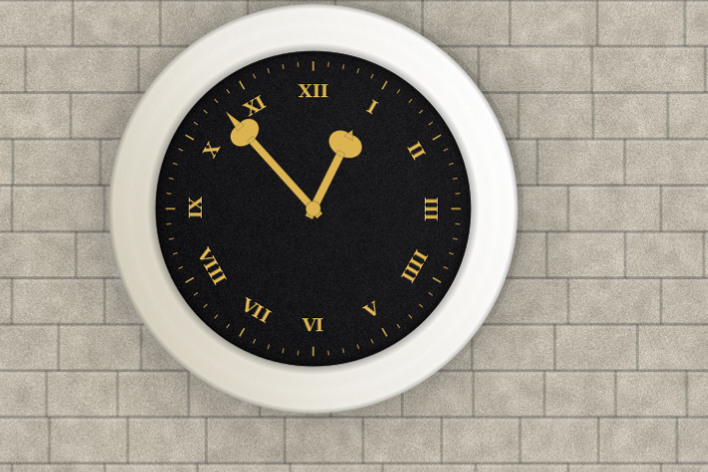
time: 12:53
